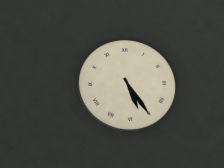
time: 5:25
